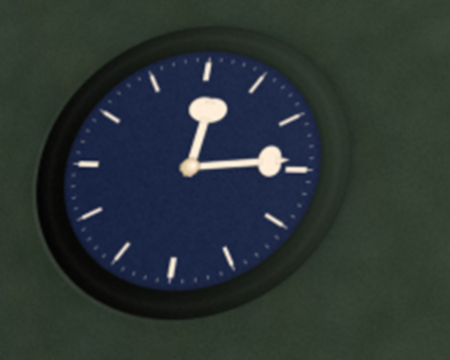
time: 12:14
